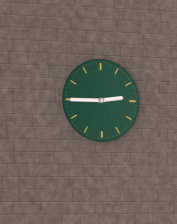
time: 2:45
